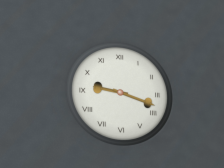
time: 9:18
